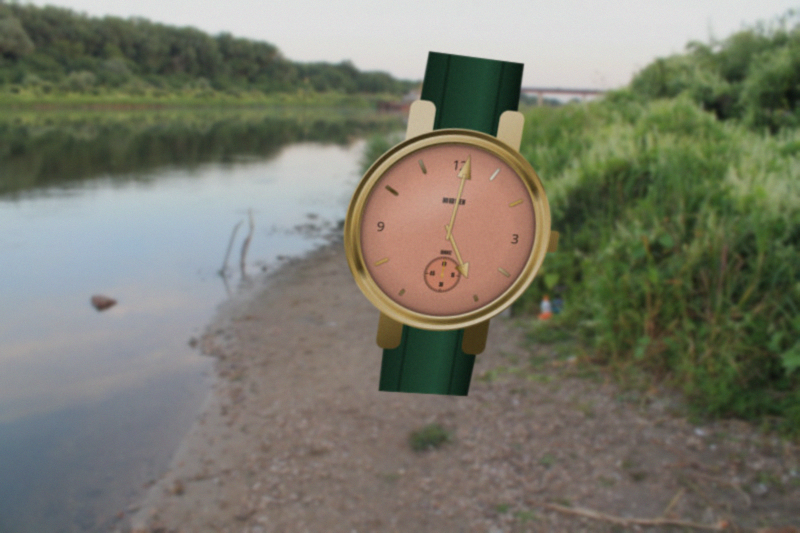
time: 5:01
